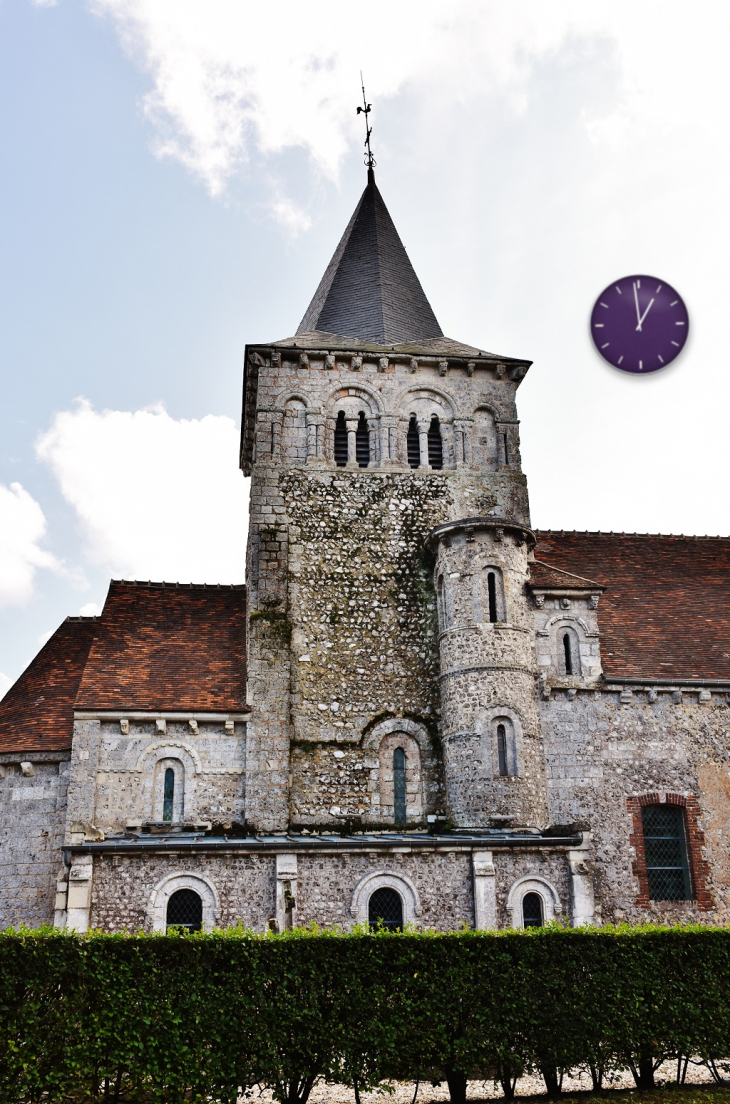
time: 12:59
